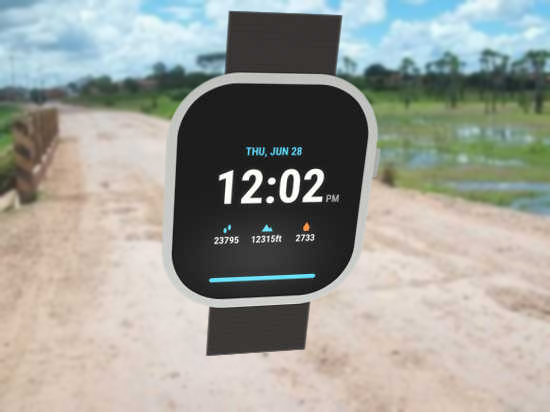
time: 12:02
